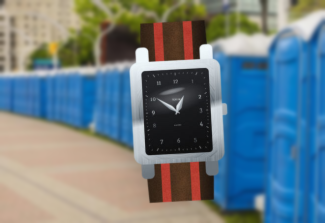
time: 12:51
